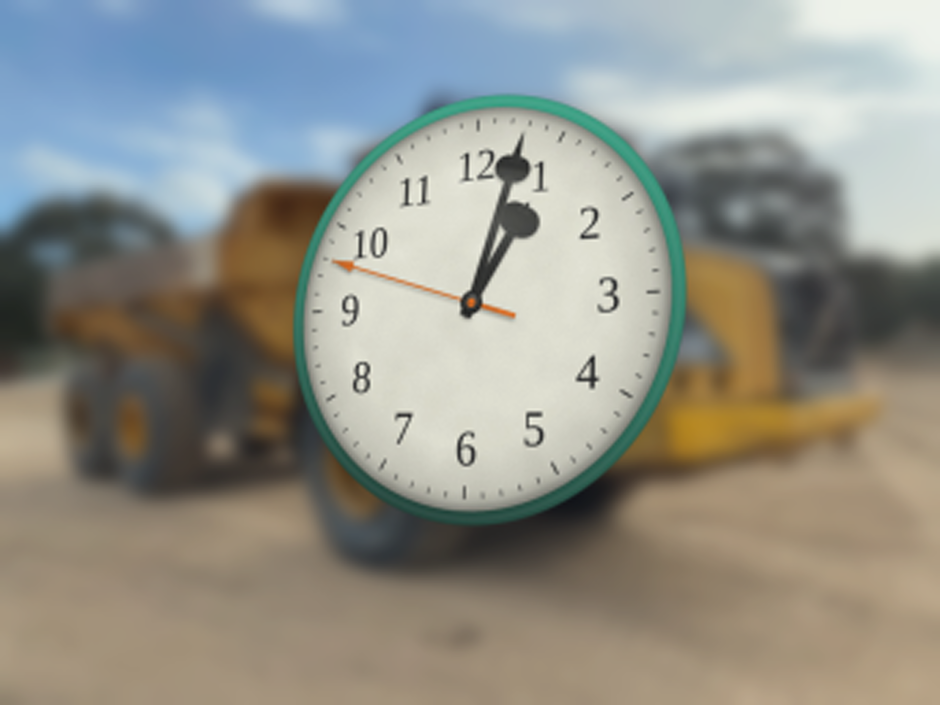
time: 1:02:48
